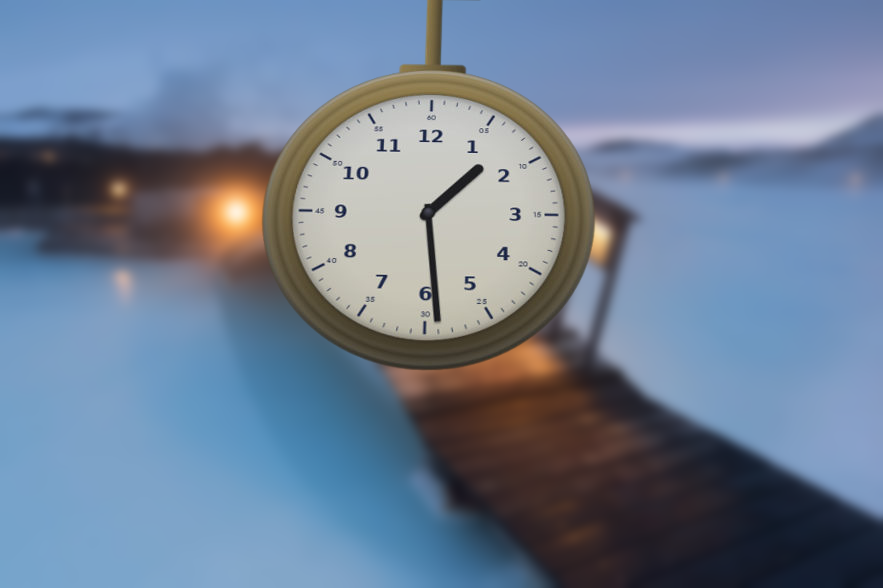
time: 1:29
